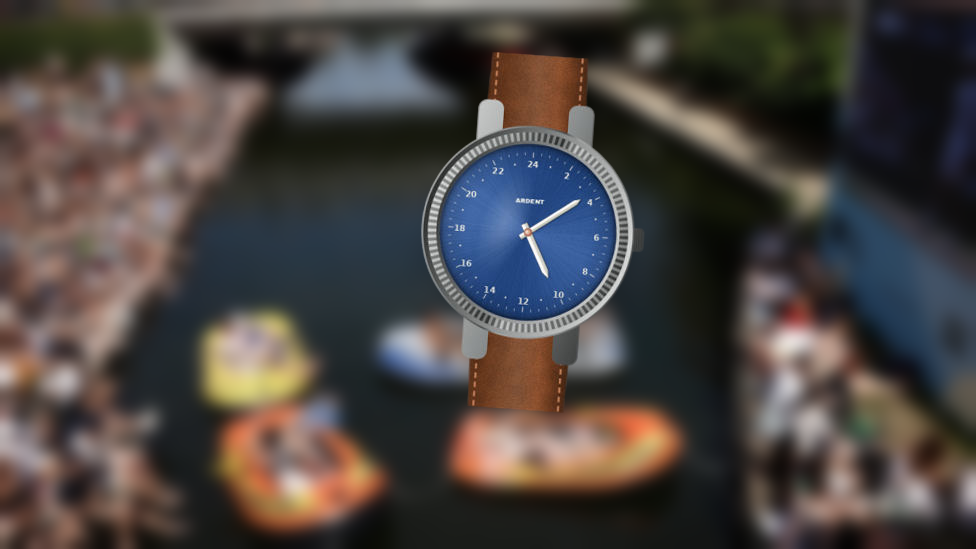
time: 10:09
